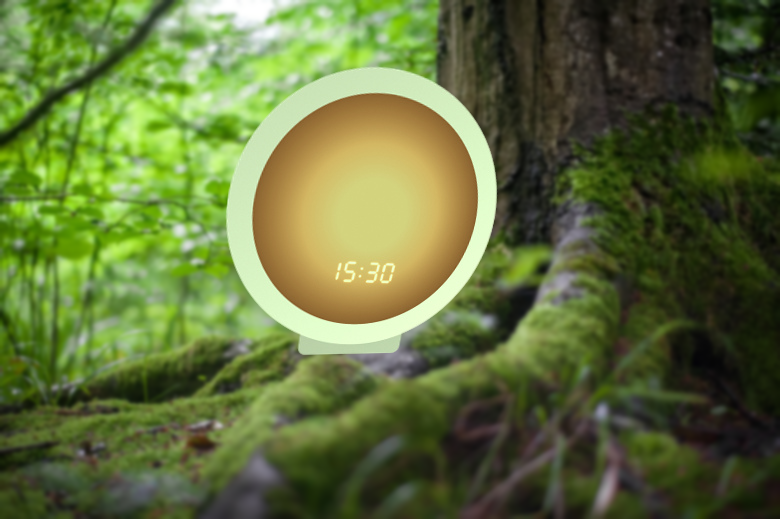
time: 15:30
